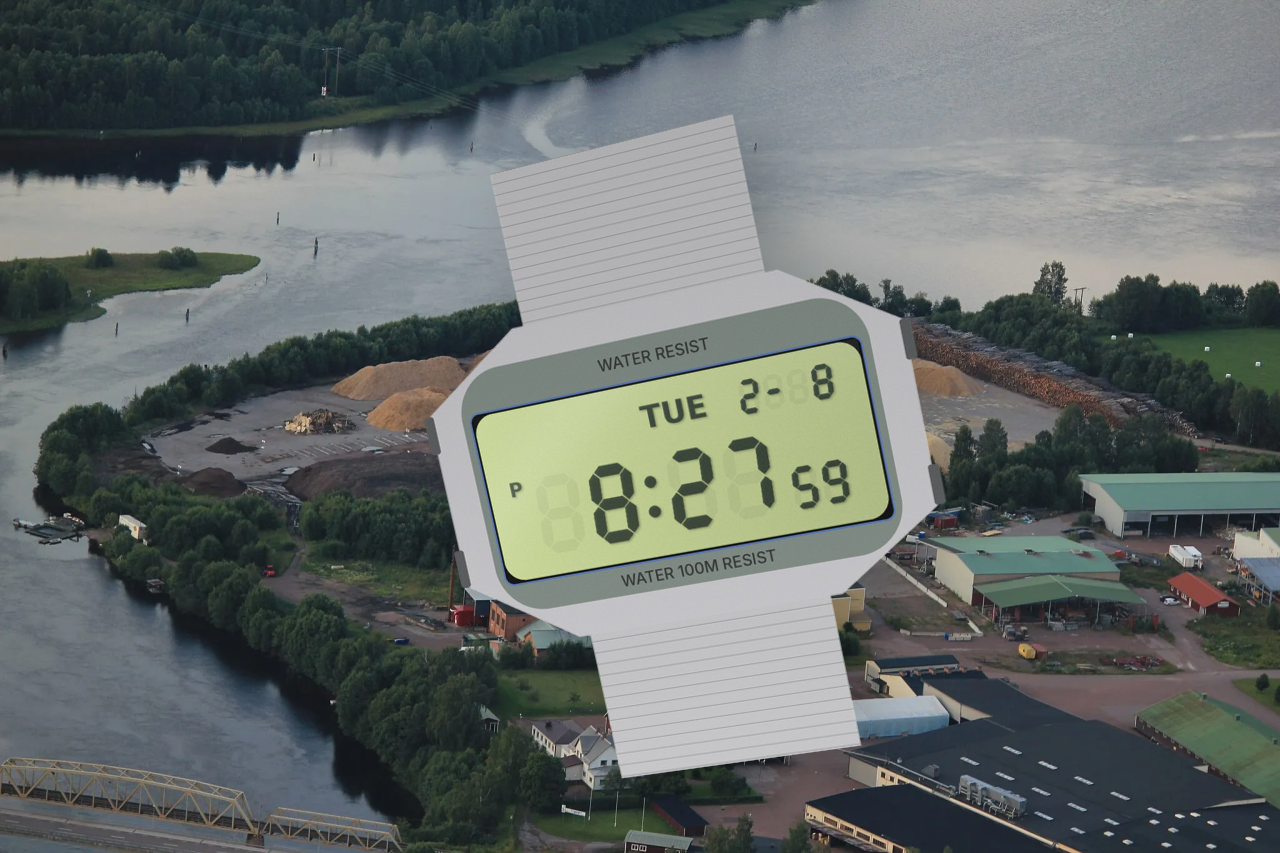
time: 8:27:59
